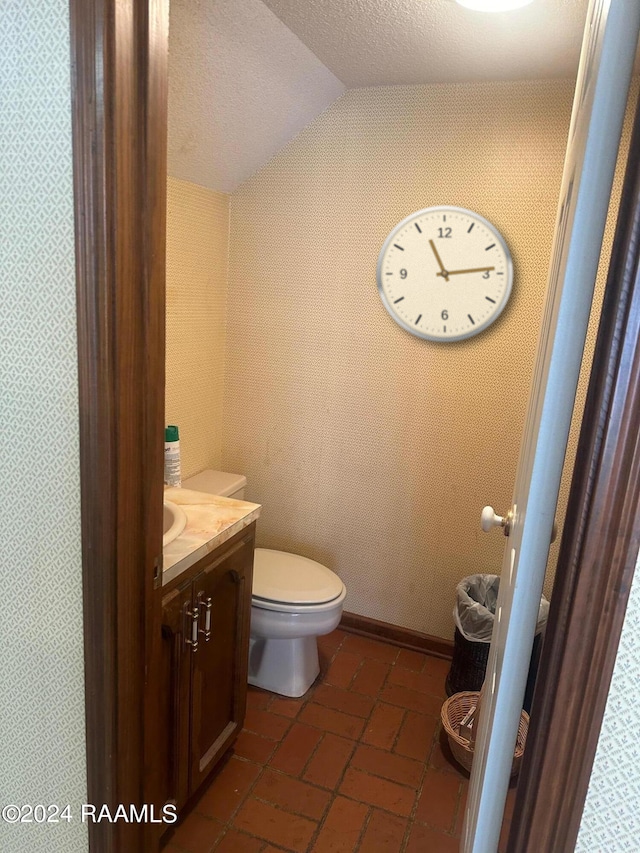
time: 11:14
